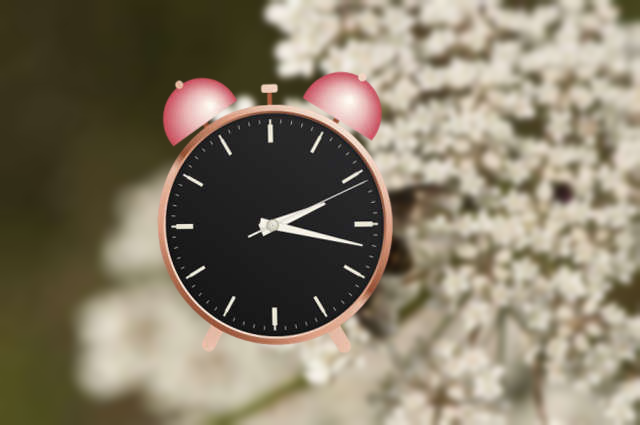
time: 2:17:11
